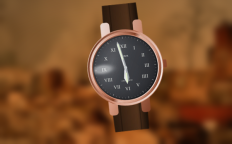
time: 5:58
